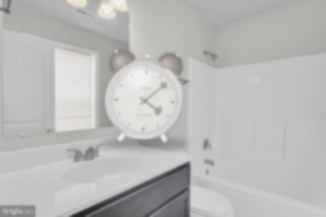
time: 4:08
